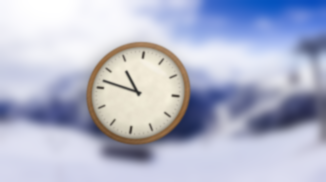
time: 10:47
